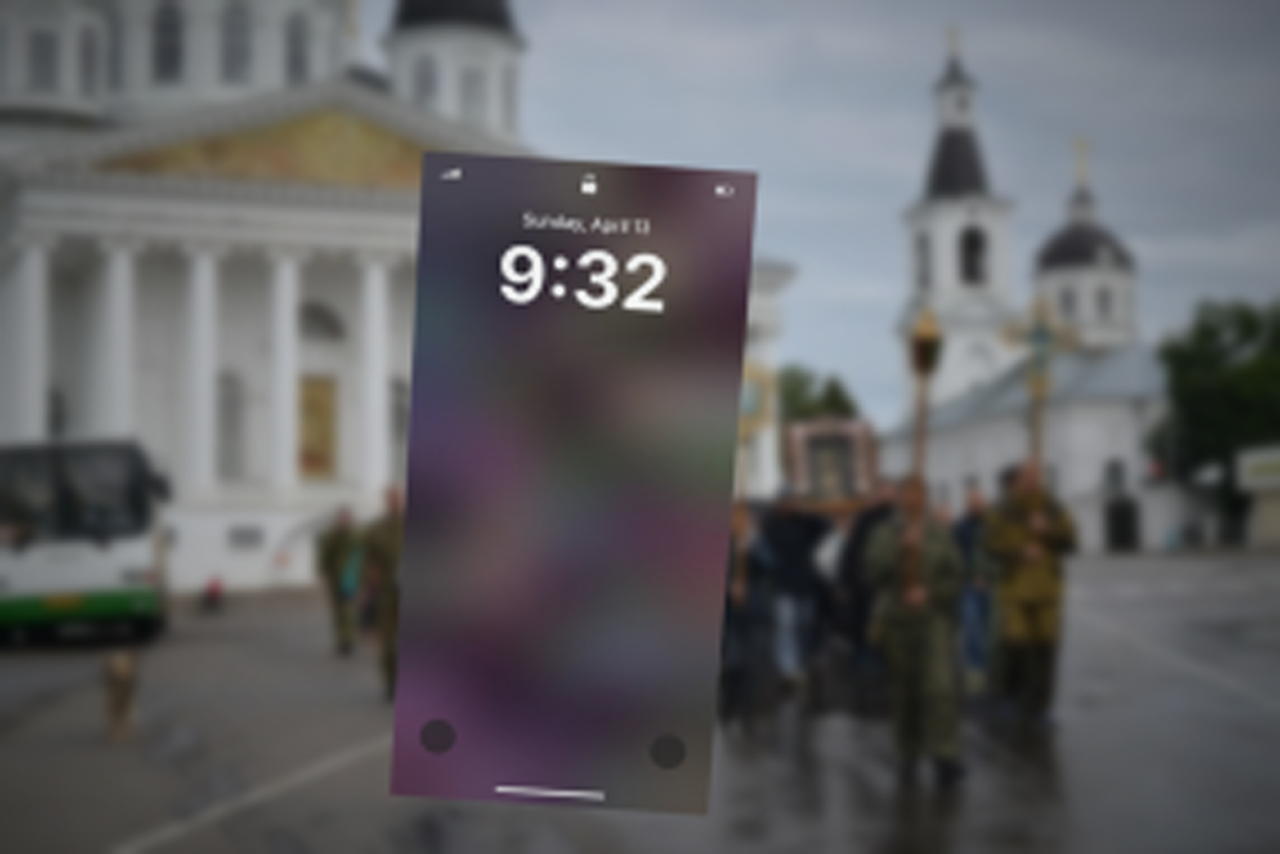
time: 9:32
